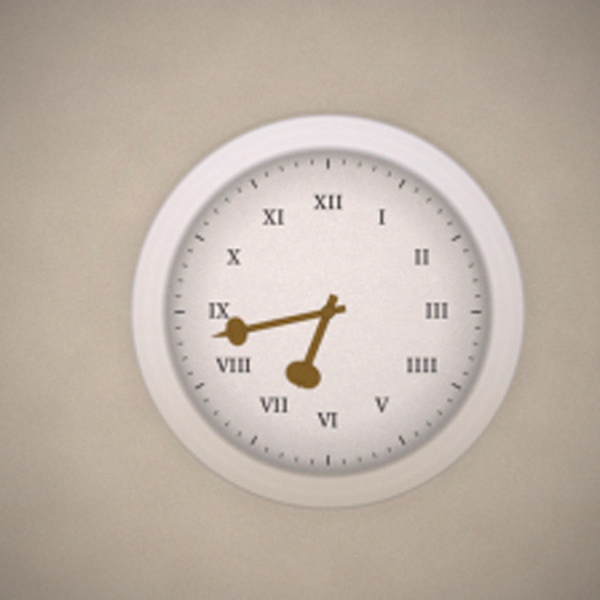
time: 6:43
